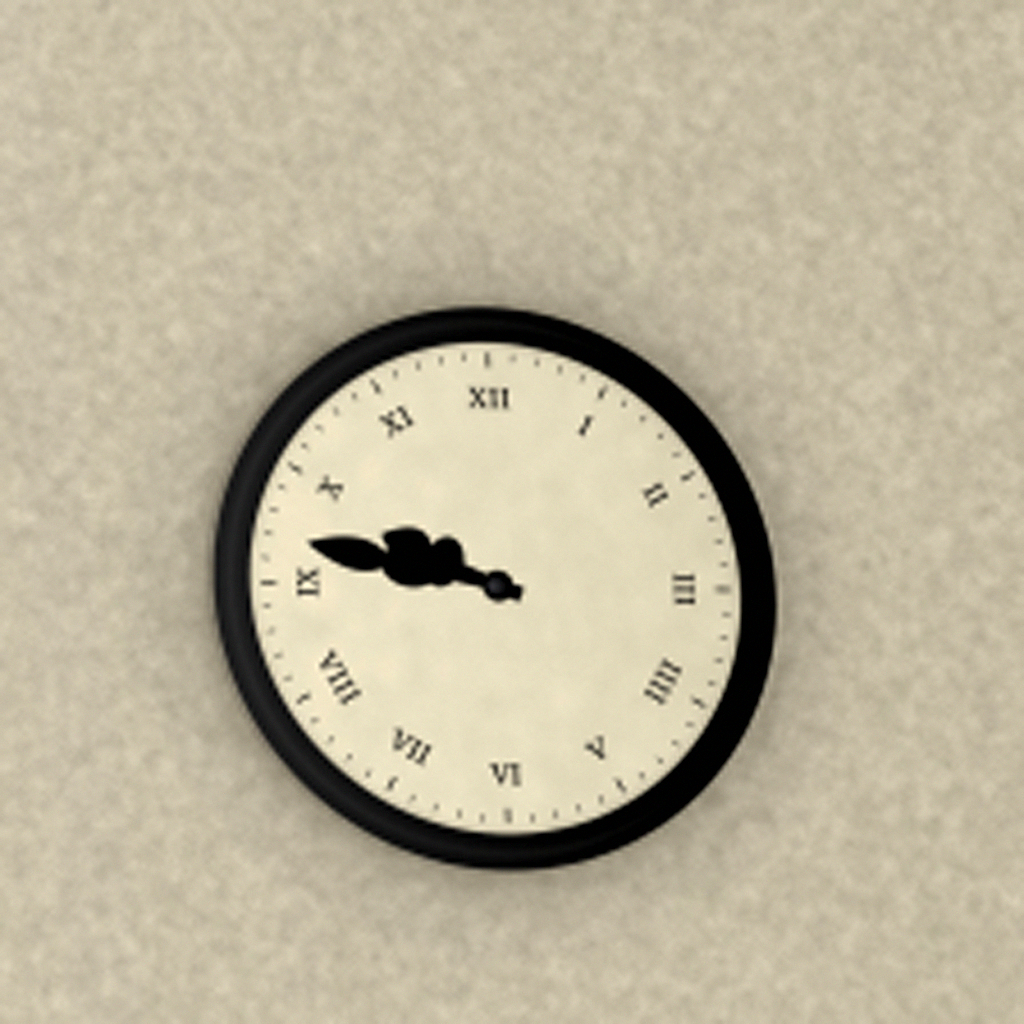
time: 9:47
